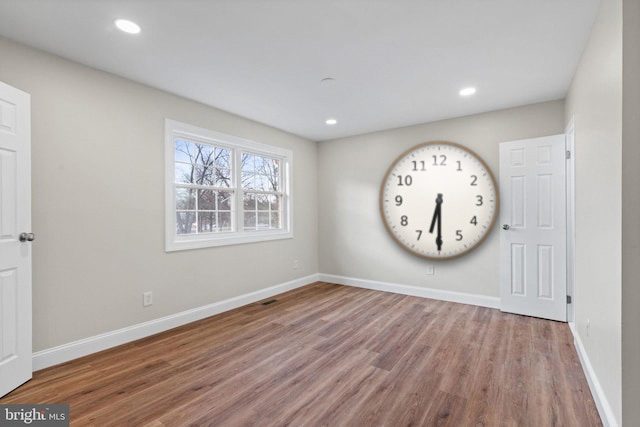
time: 6:30
